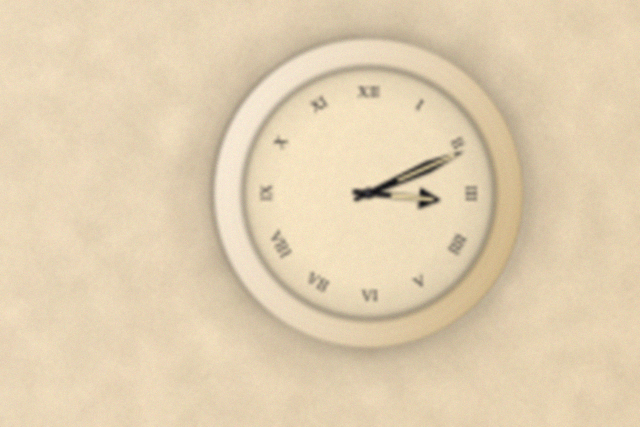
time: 3:11
